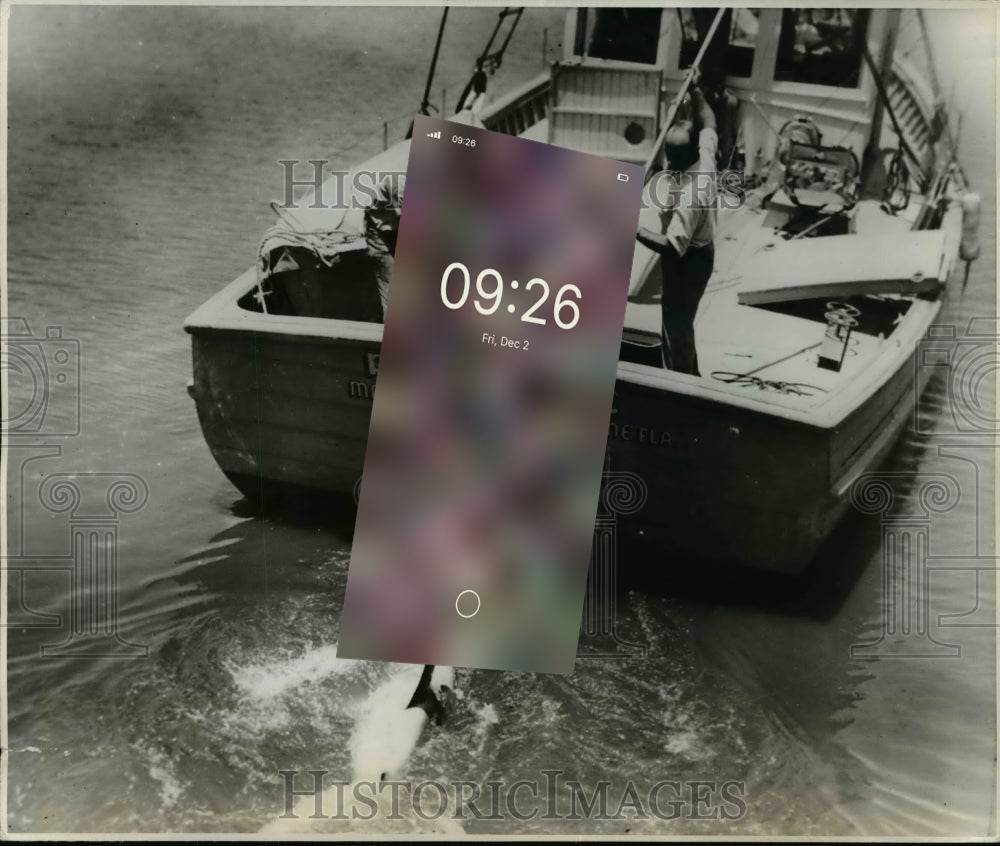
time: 9:26
